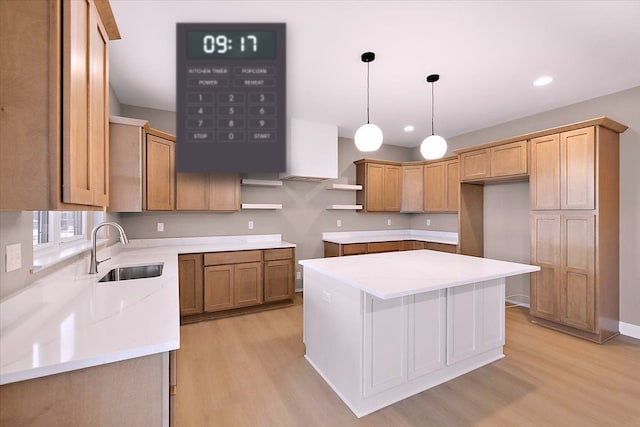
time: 9:17
